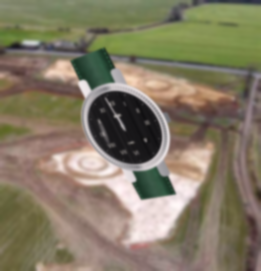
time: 11:59
